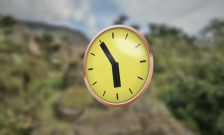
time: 5:55
